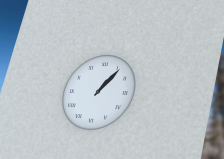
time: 1:06
